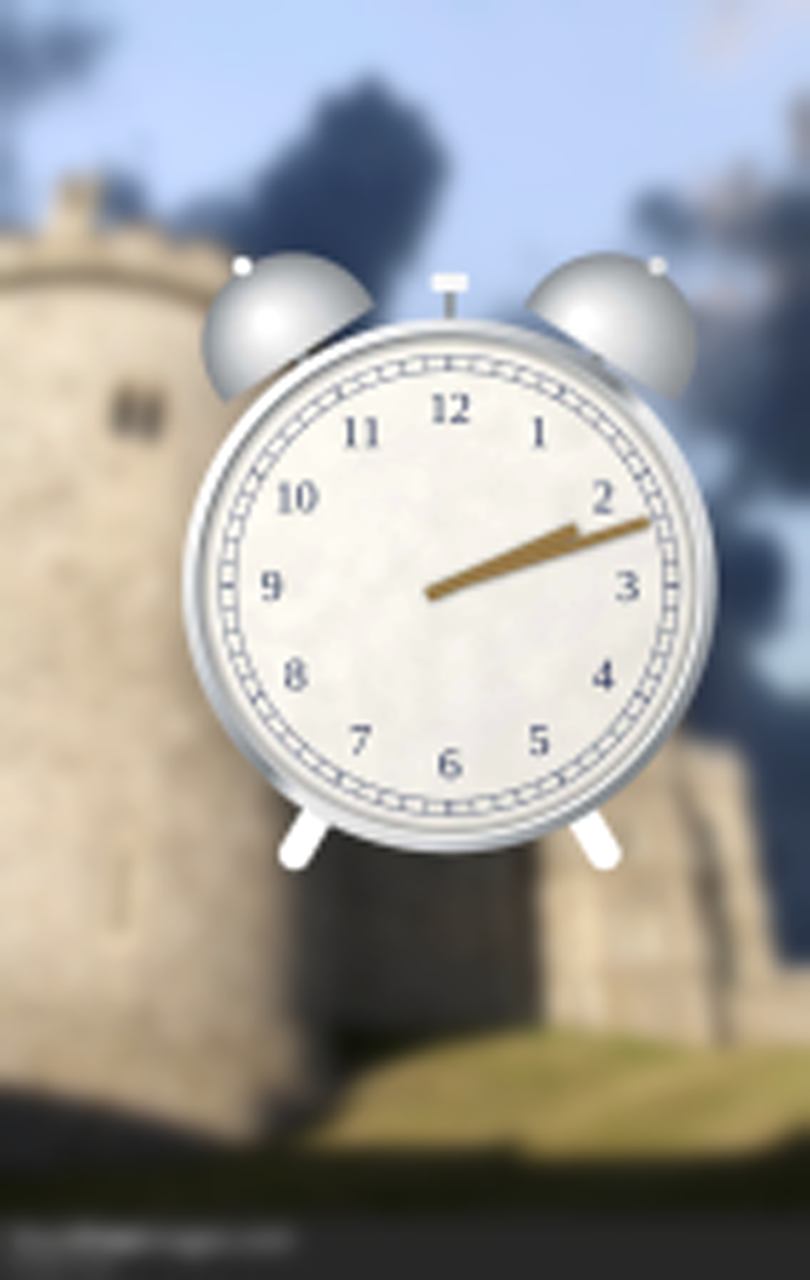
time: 2:12
